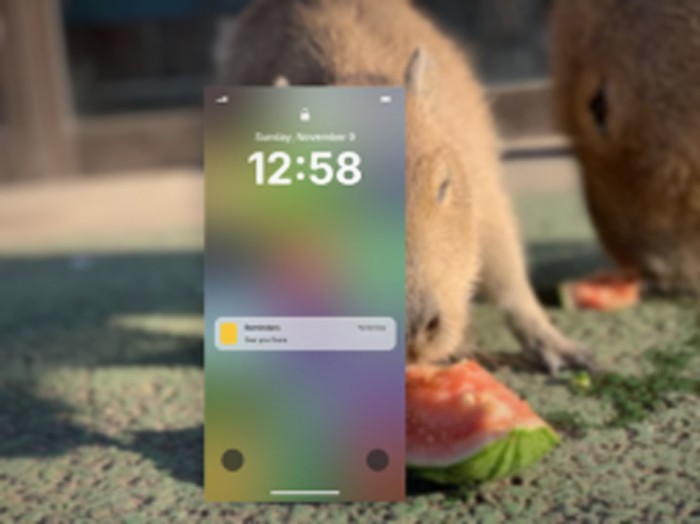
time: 12:58
